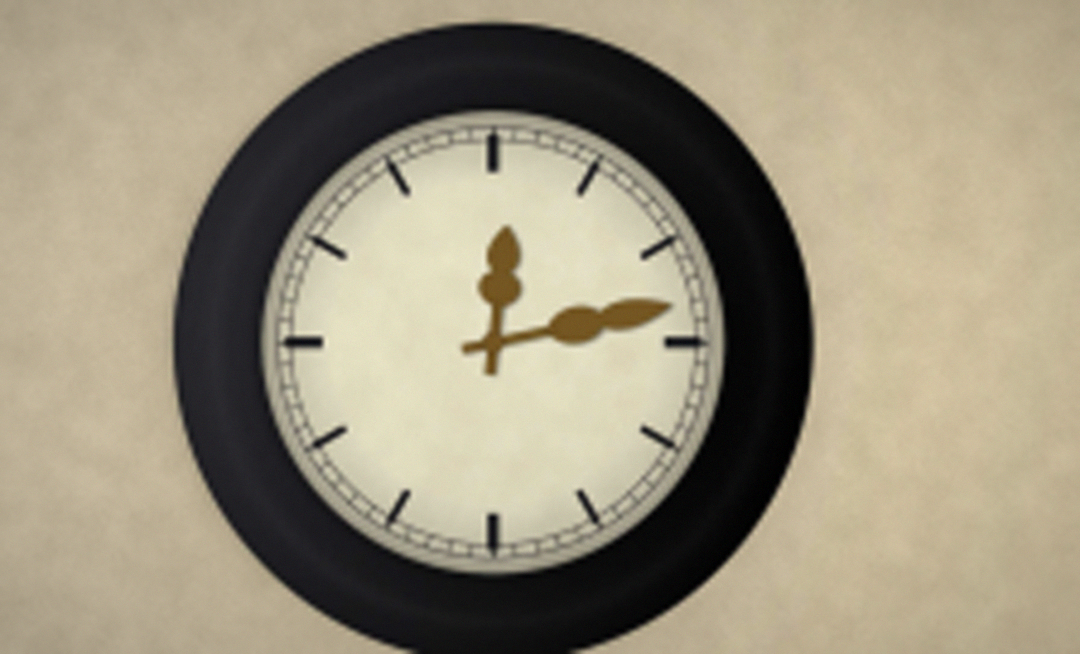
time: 12:13
